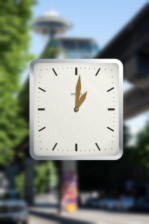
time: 1:01
